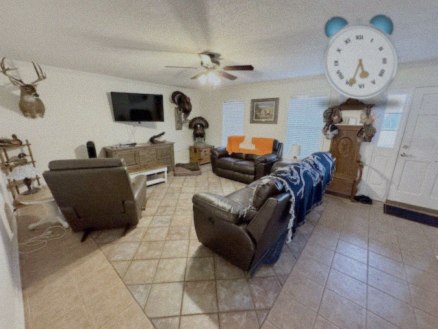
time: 5:34
